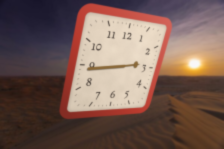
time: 2:44
